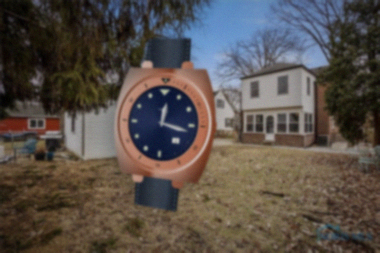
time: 12:17
